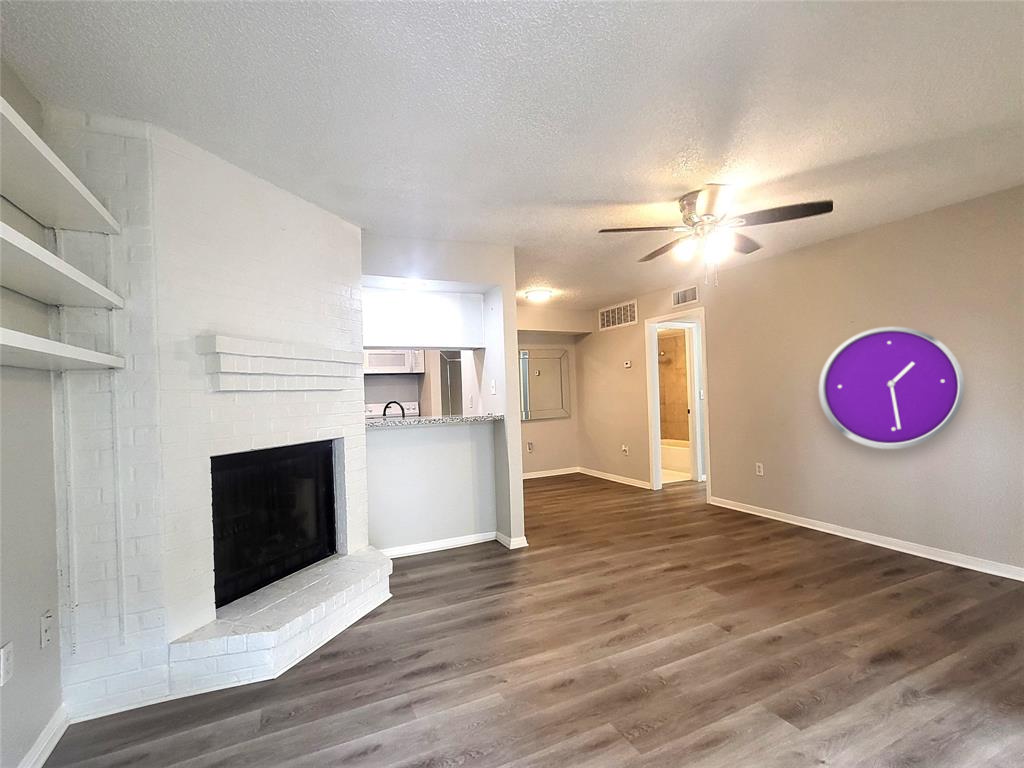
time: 1:29
